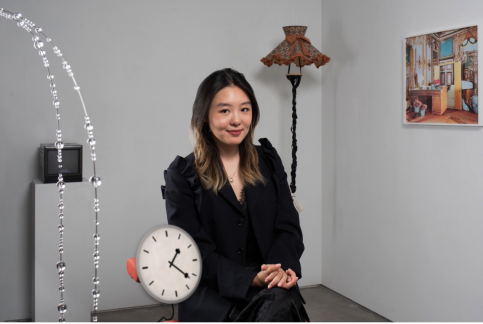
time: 1:22
